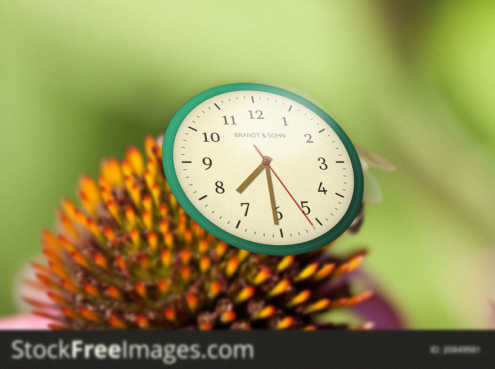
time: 7:30:26
